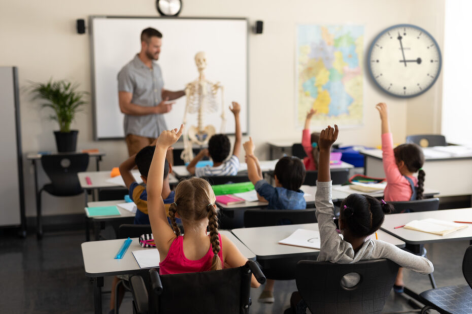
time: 2:58
